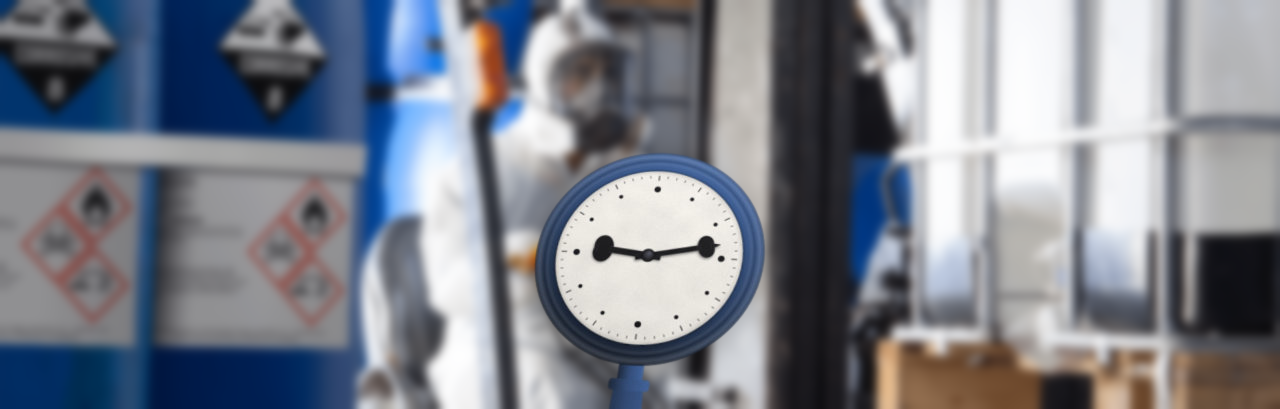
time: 9:13
